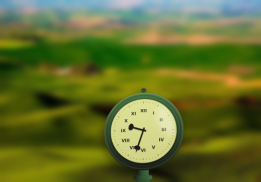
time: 9:33
